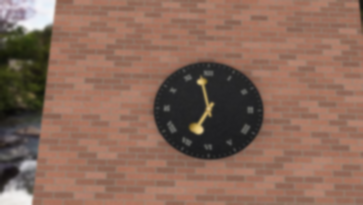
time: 6:58
